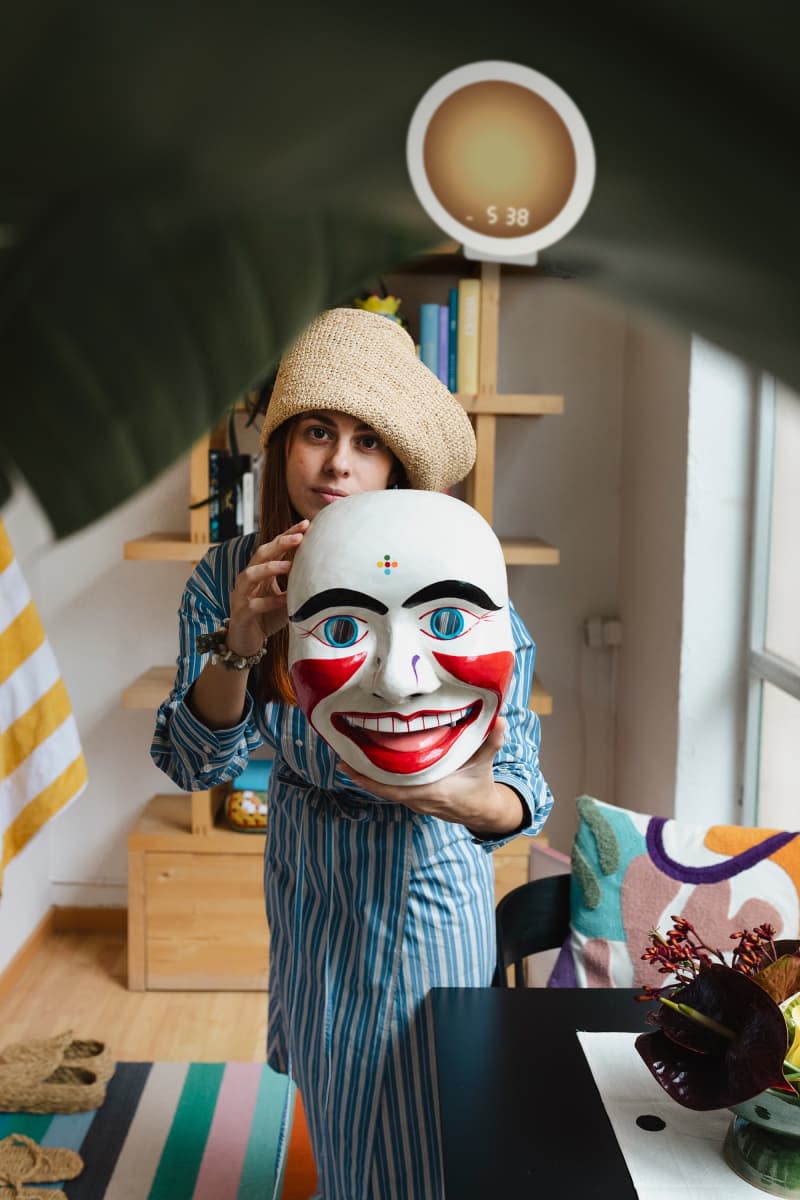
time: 5:38
